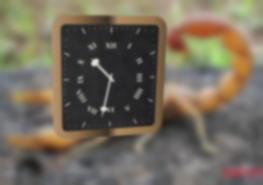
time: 10:32
